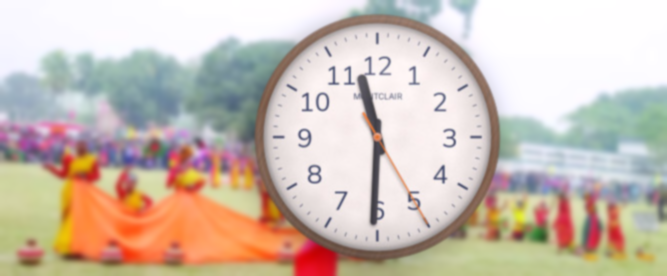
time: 11:30:25
